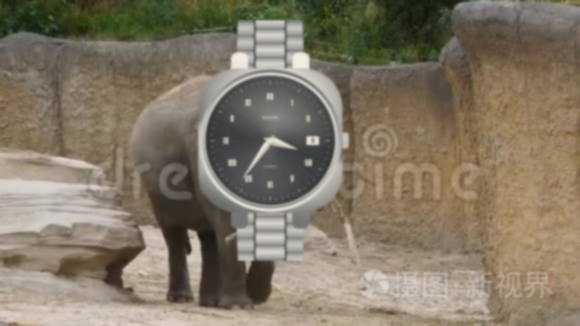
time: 3:36
